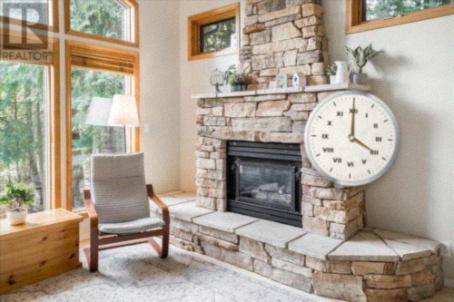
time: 4:00
